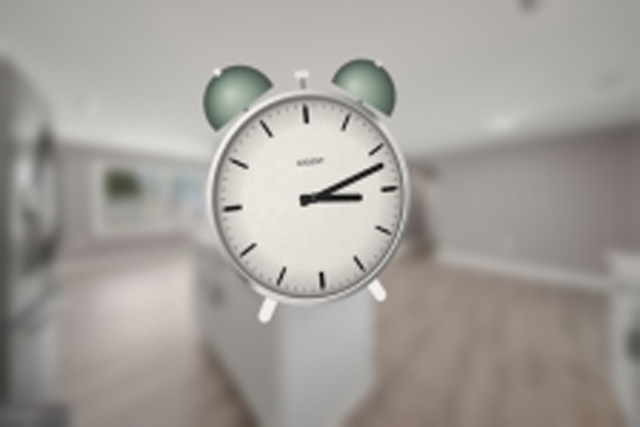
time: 3:12
